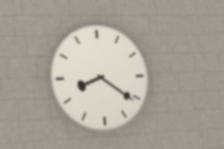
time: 8:21
